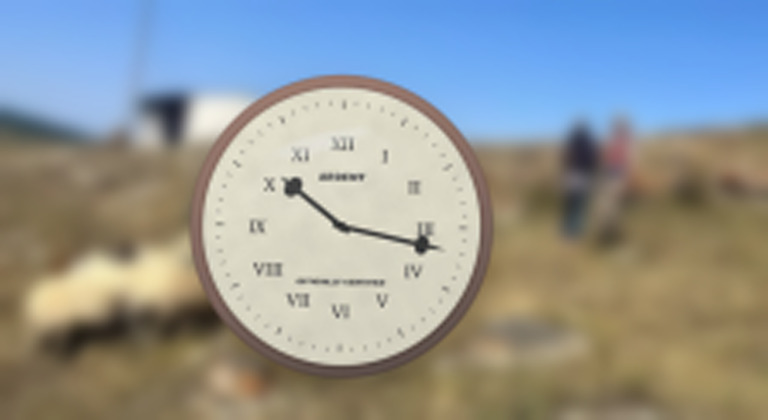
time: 10:17
